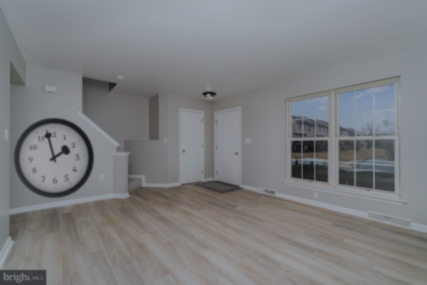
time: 1:58
